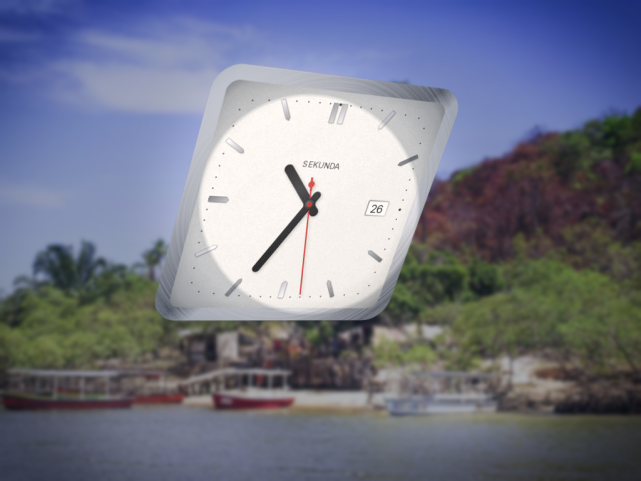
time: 10:34:28
